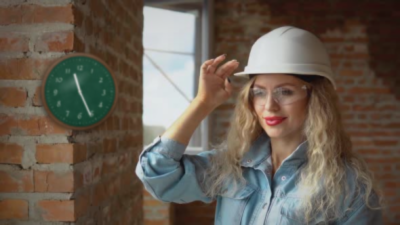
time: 11:26
